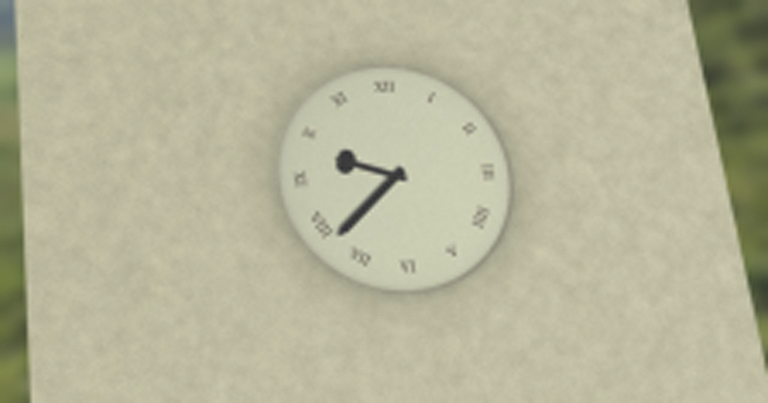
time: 9:38
